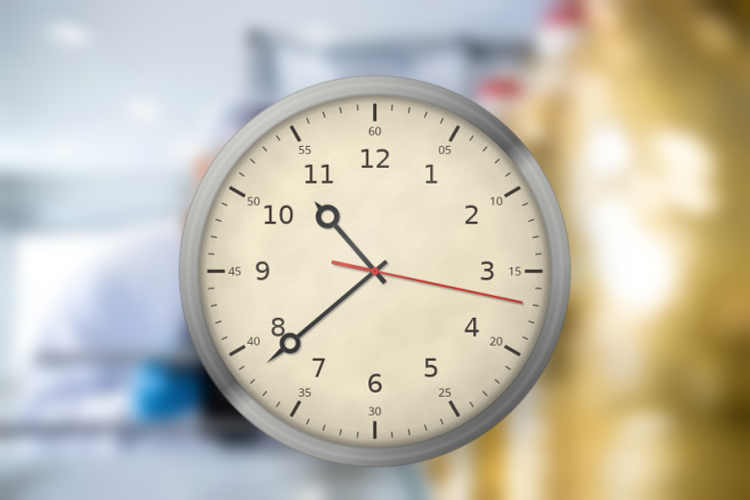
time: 10:38:17
